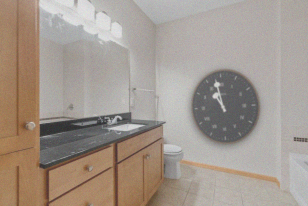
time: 10:58
